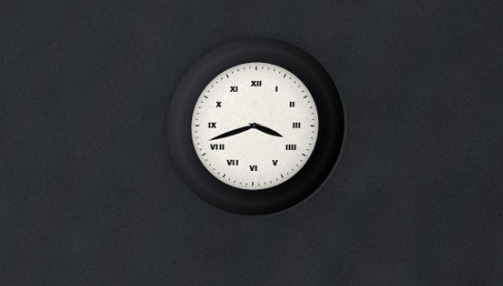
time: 3:42
